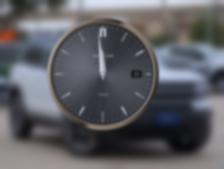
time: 11:59
